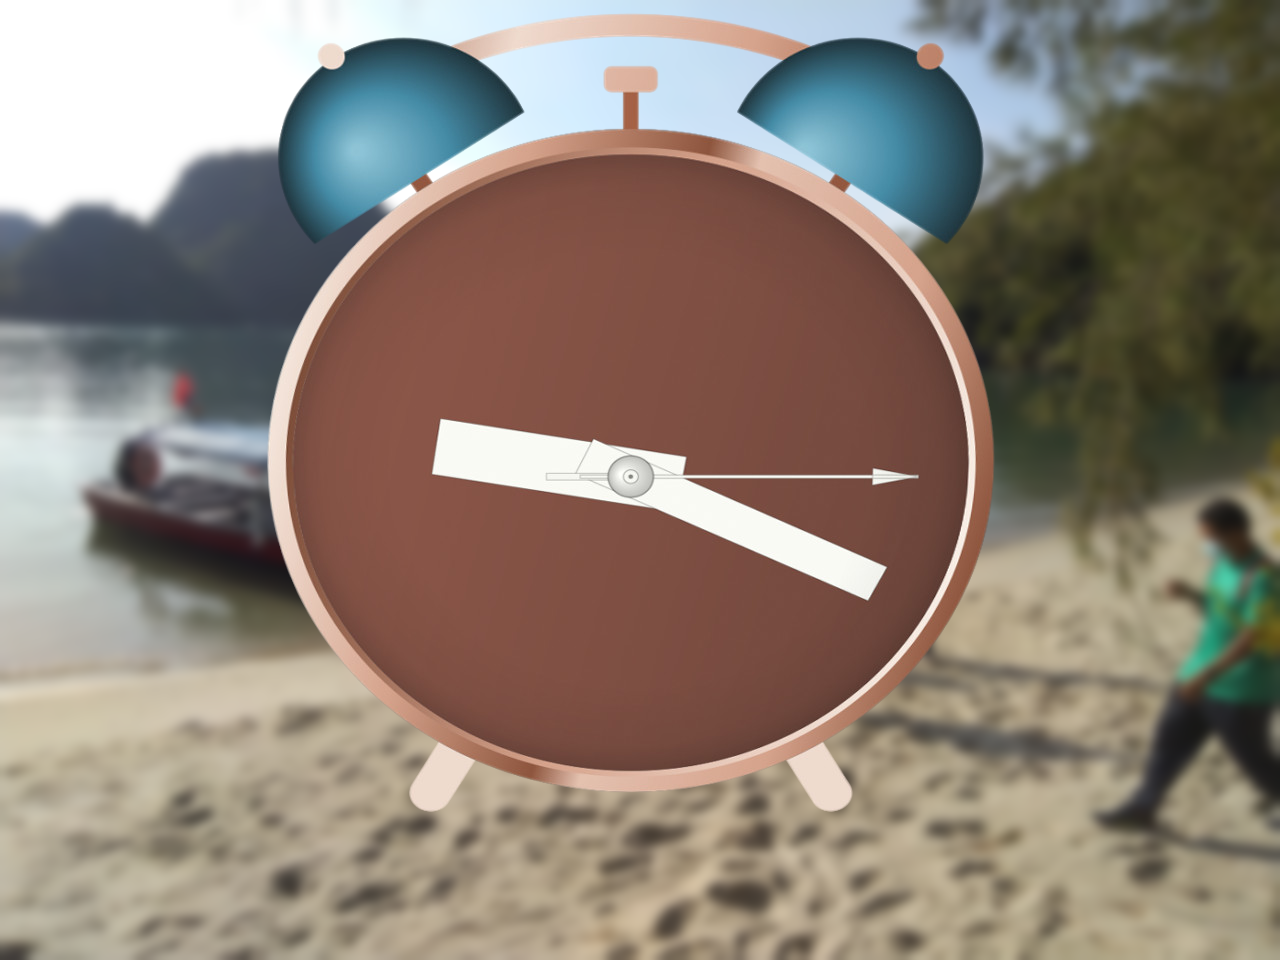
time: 9:19:15
